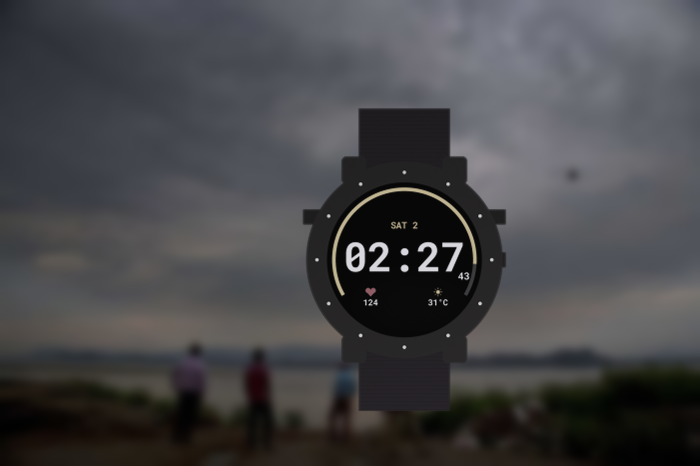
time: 2:27:43
